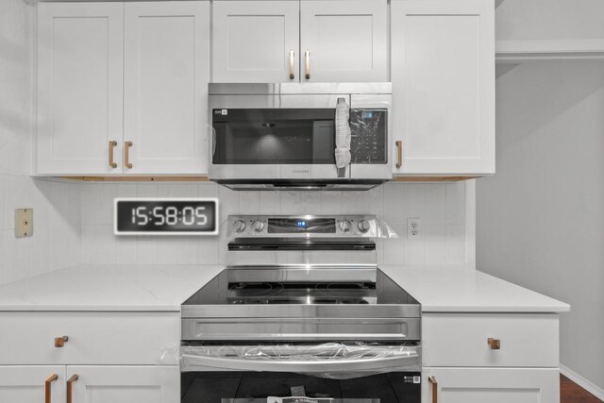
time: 15:58:05
